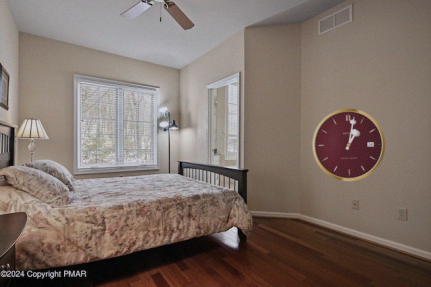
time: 1:02
